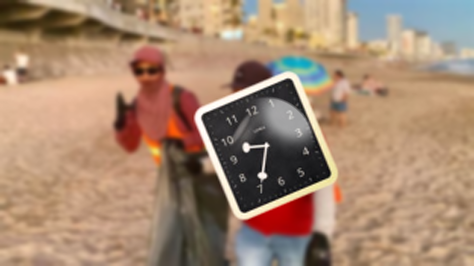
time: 9:35
